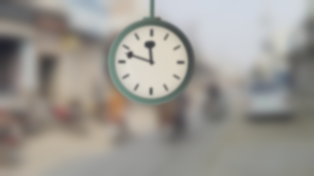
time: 11:48
